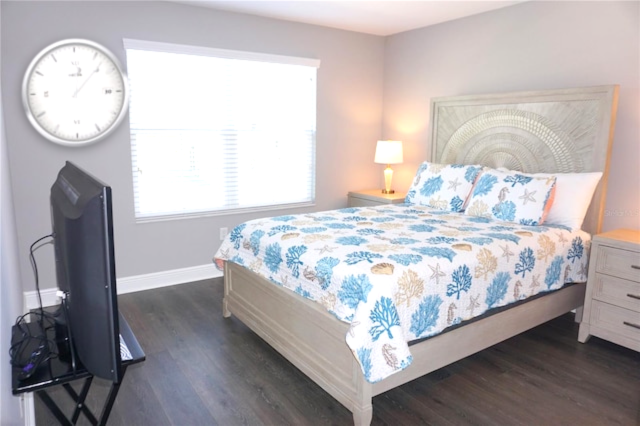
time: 12:07
